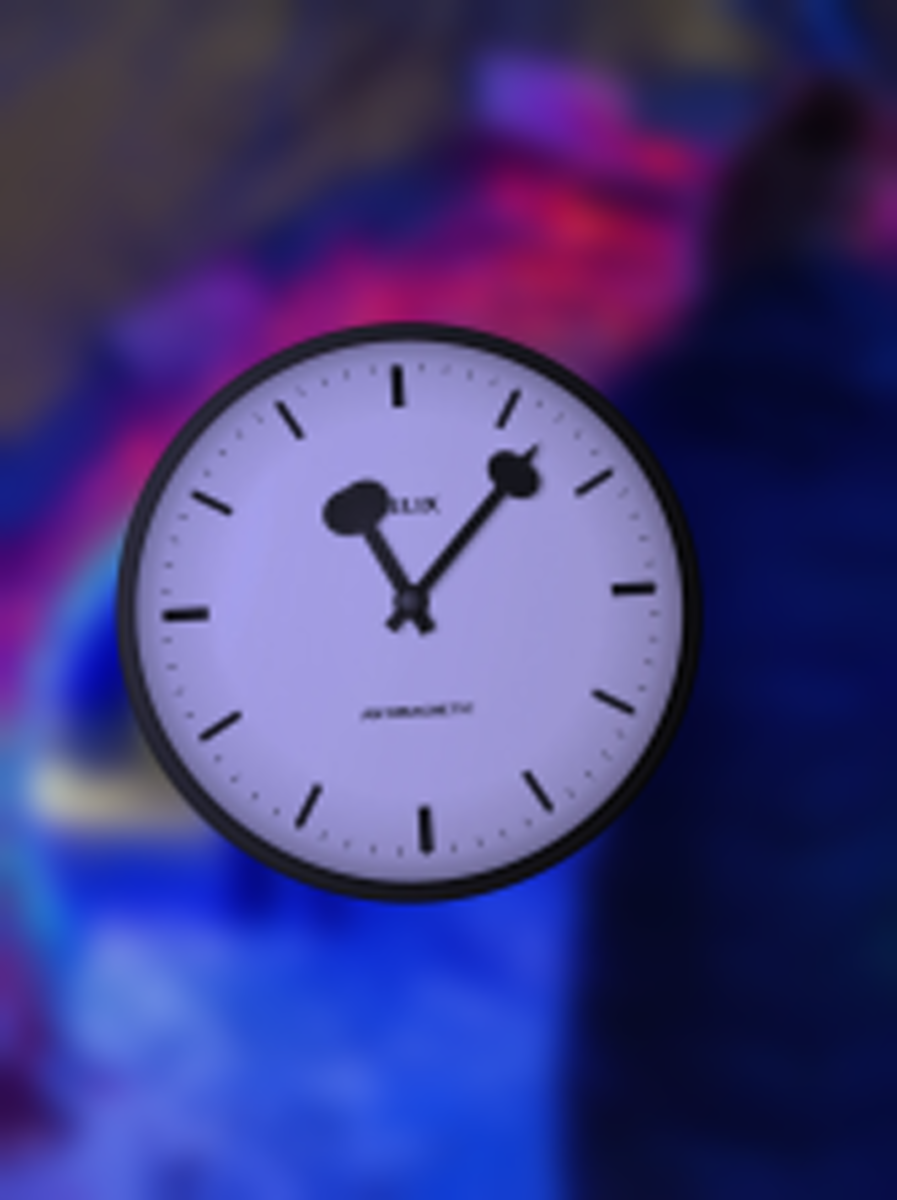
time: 11:07
